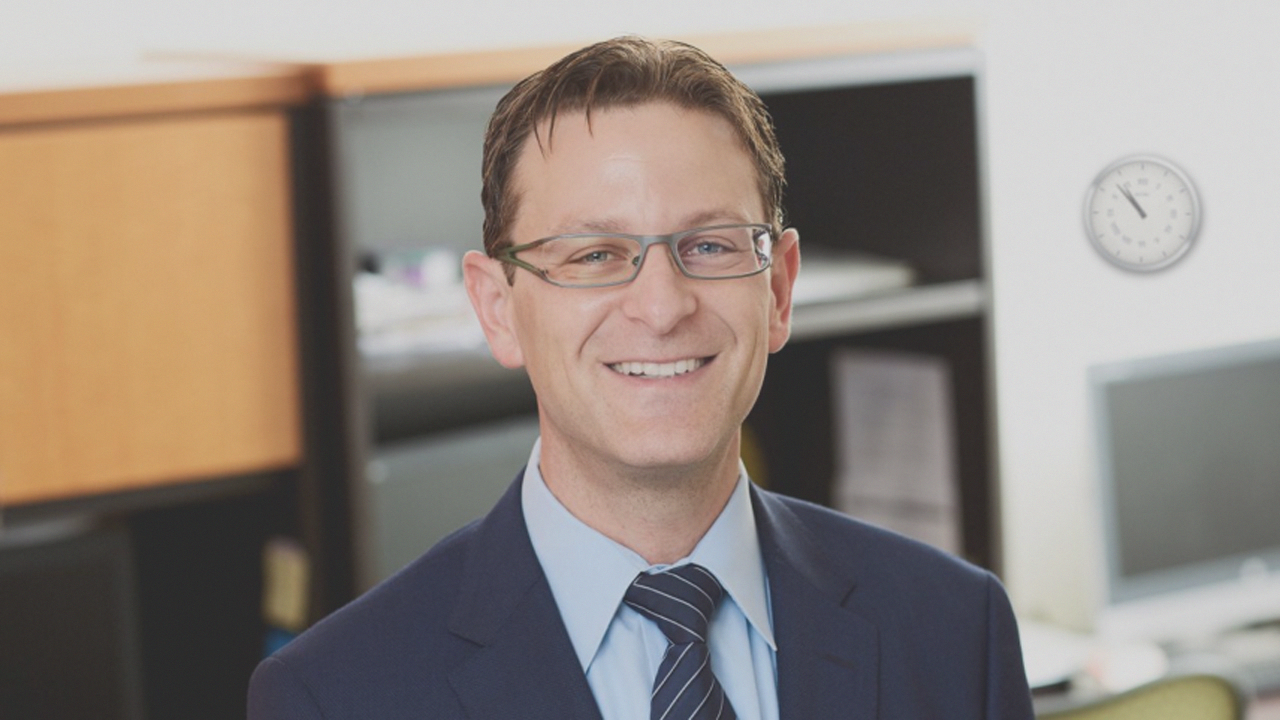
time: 10:53
